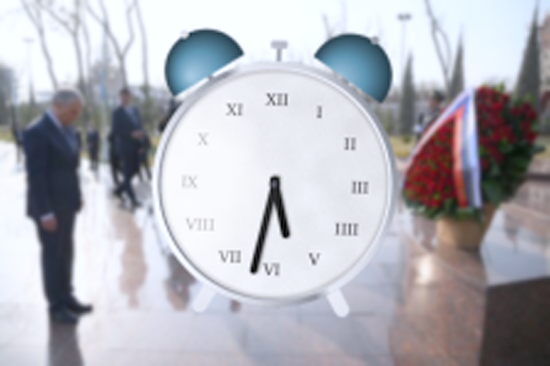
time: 5:32
